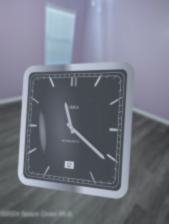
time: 11:21
